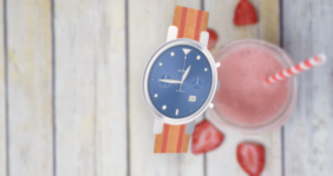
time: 12:45
